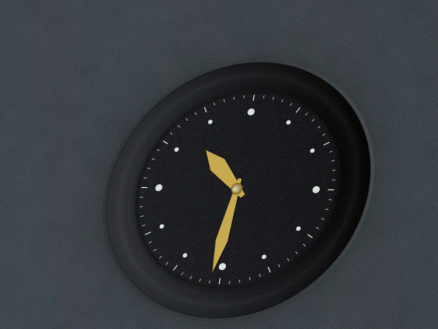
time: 10:31
